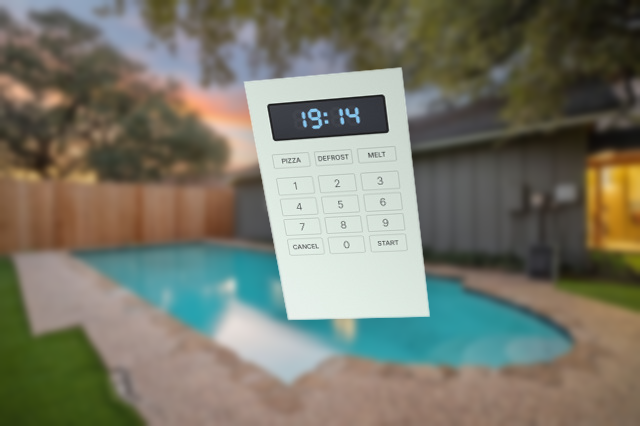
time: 19:14
